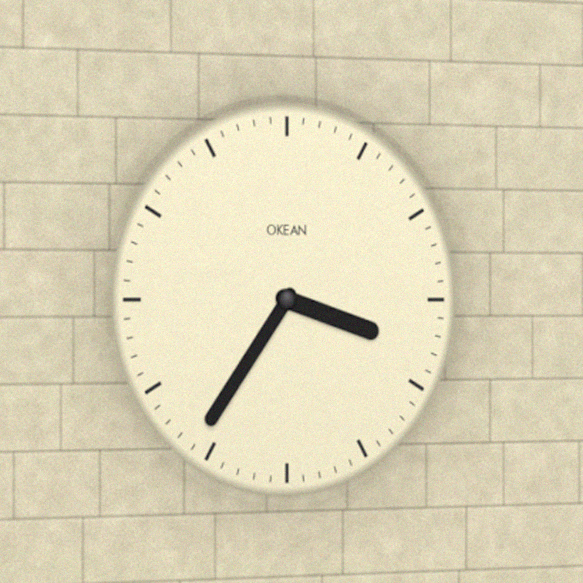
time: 3:36
